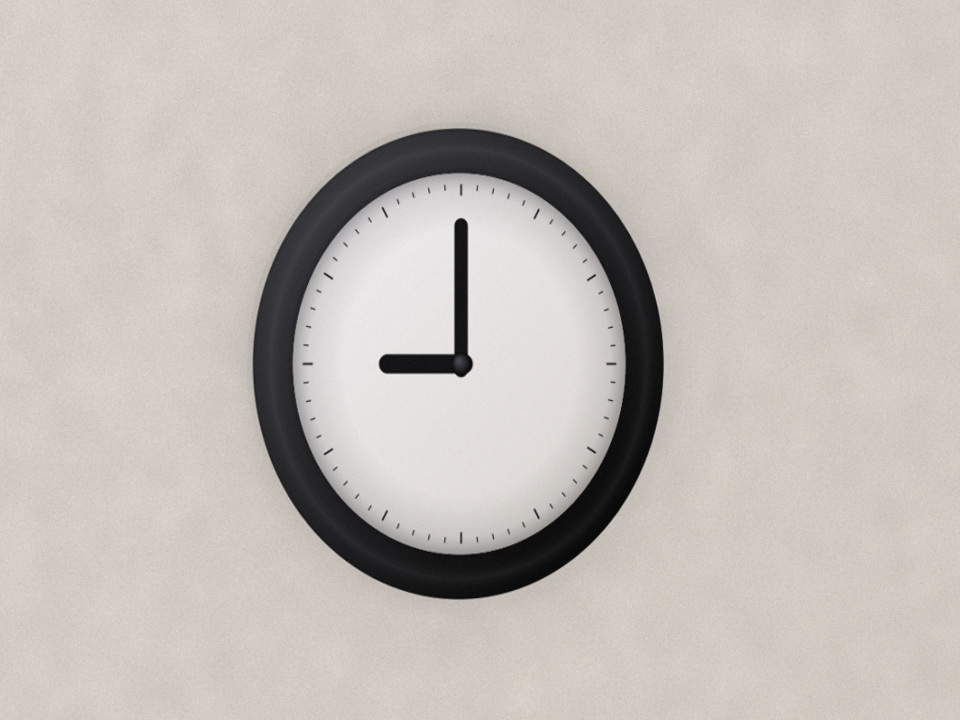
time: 9:00
